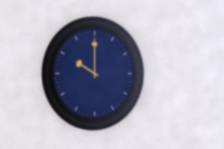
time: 10:00
